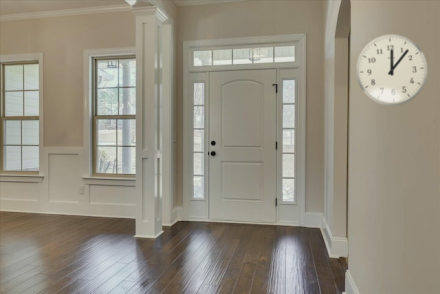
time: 12:07
